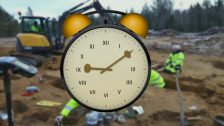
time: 9:09
